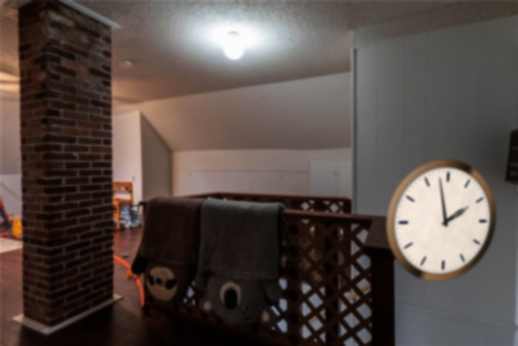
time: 1:58
